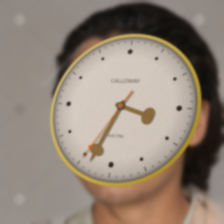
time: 3:33:35
